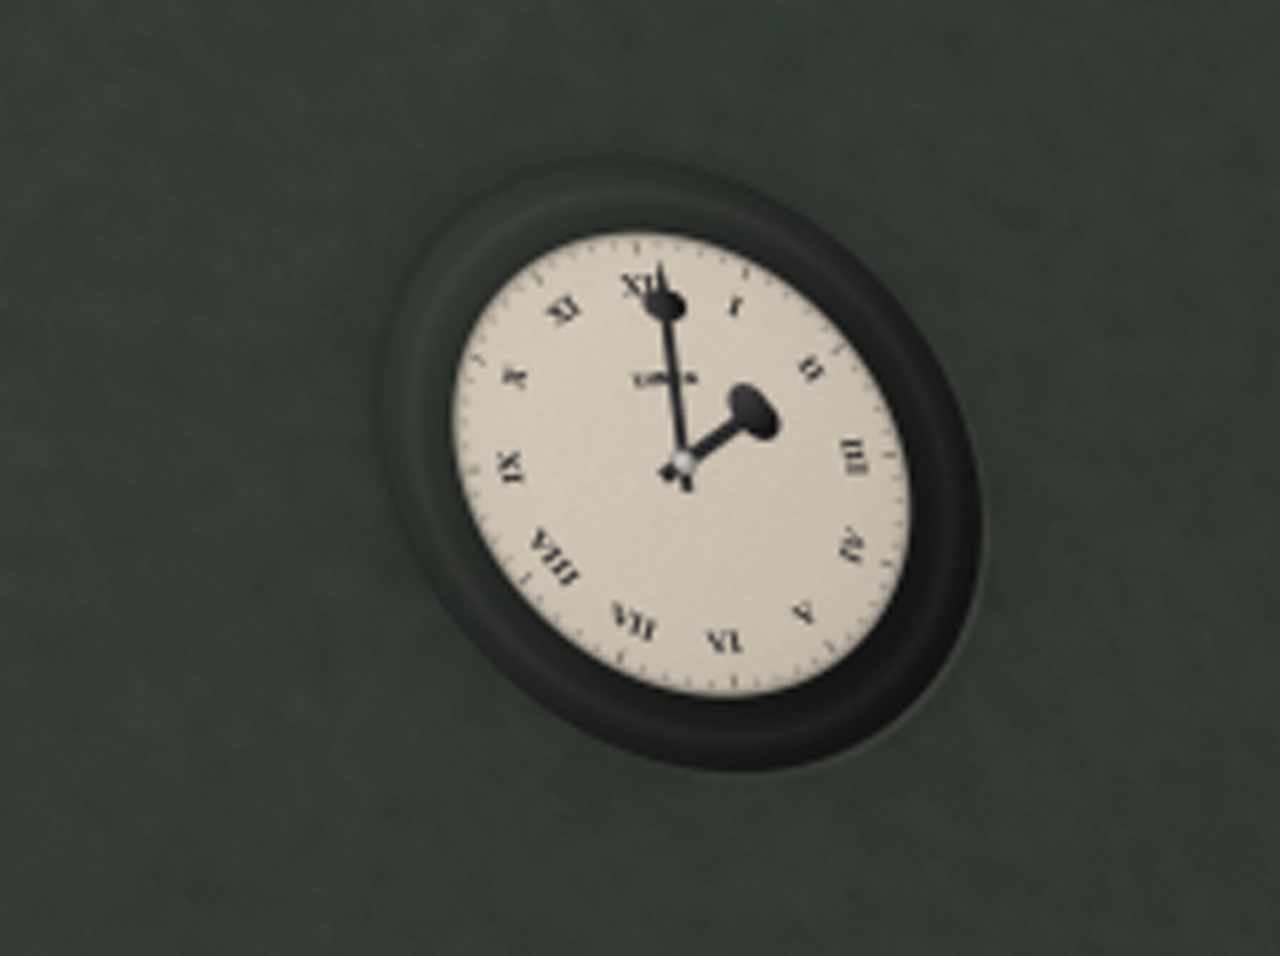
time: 2:01
